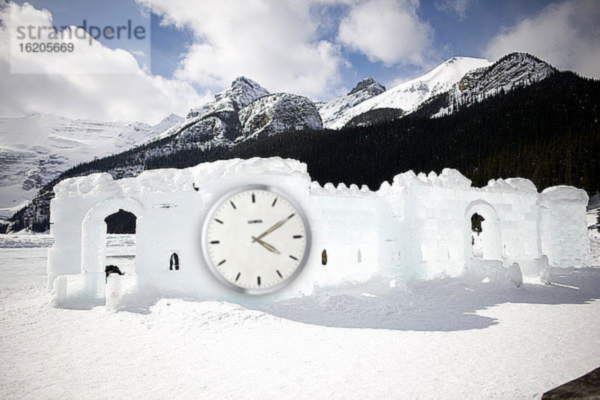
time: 4:10
